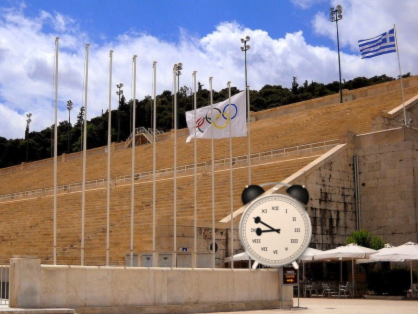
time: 8:50
